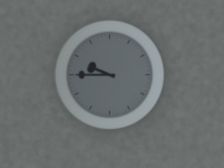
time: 9:45
